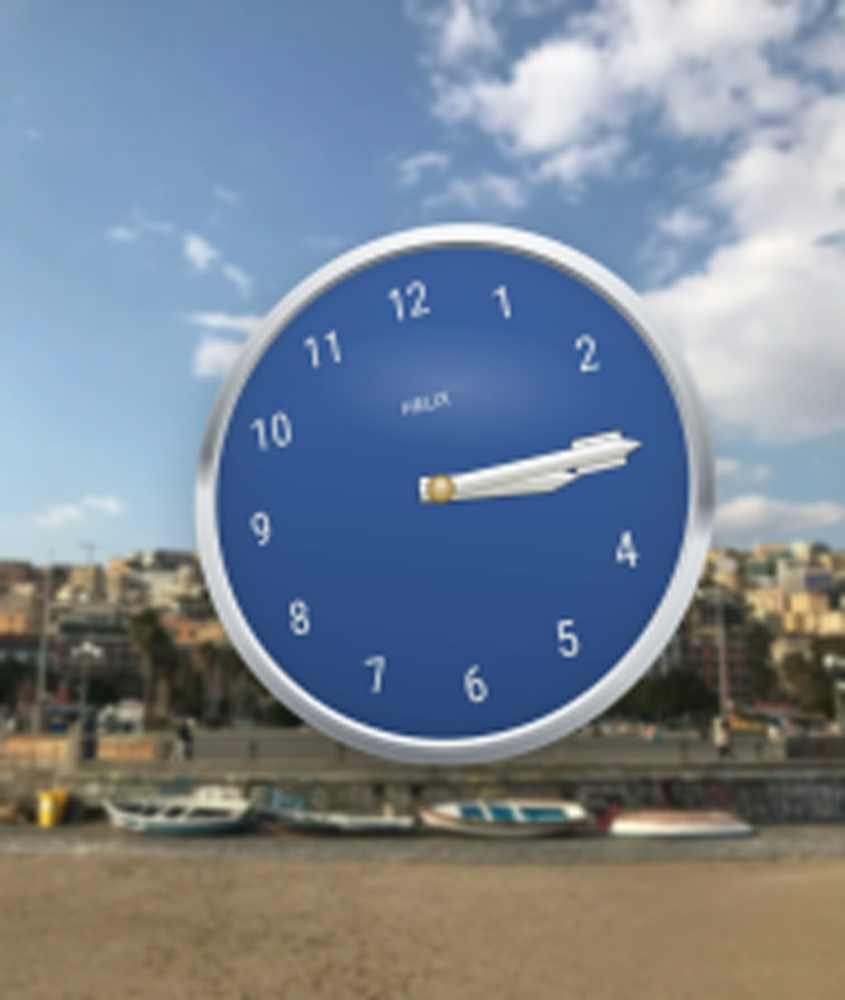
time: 3:15
